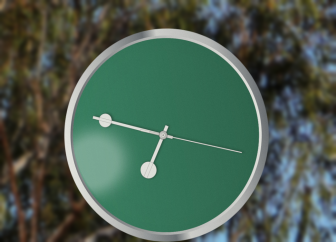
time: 6:47:17
